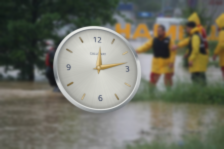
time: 12:13
